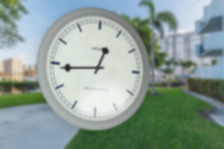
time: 12:44
